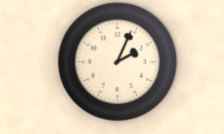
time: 2:04
